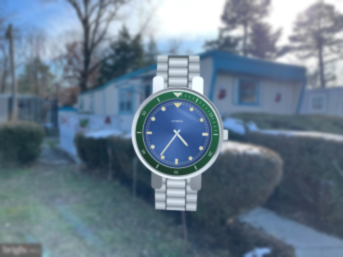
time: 4:36
